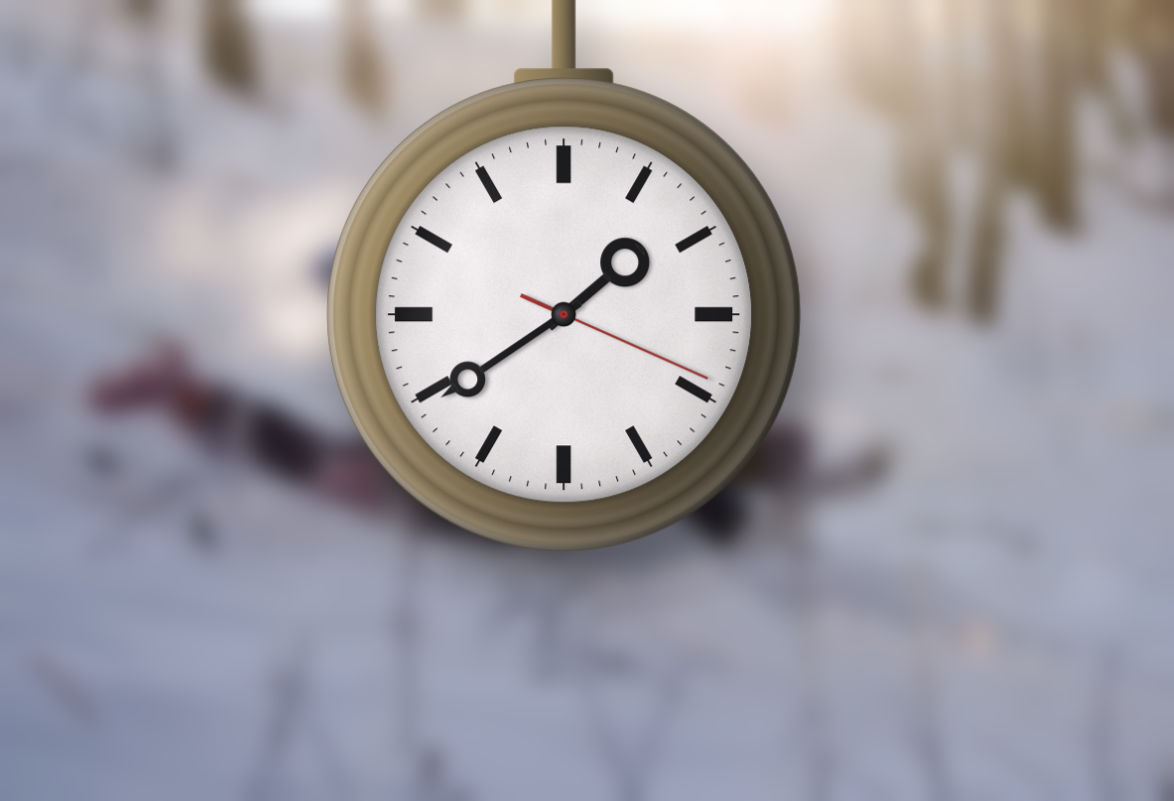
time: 1:39:19
